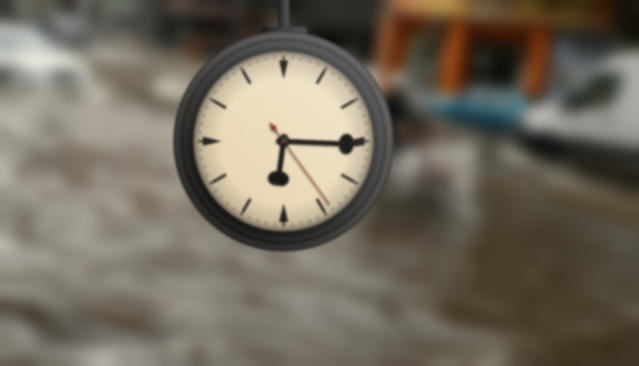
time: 6:15:24
